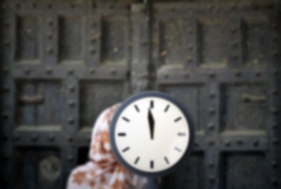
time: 11:59
